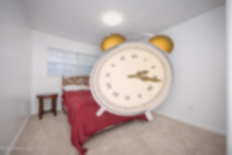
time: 2:16
